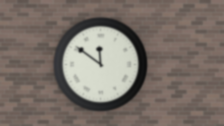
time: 11:51
